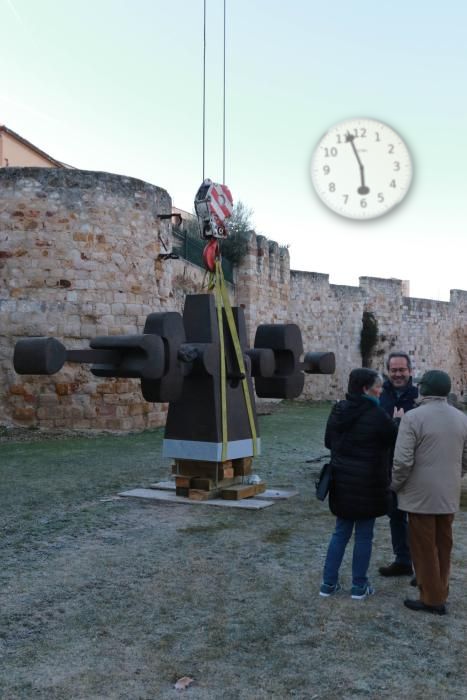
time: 5:57
